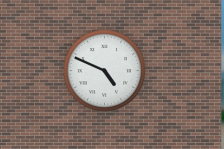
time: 4:49
